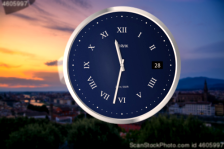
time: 11:32
